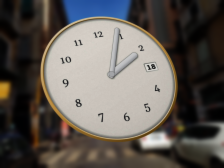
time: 2:04
